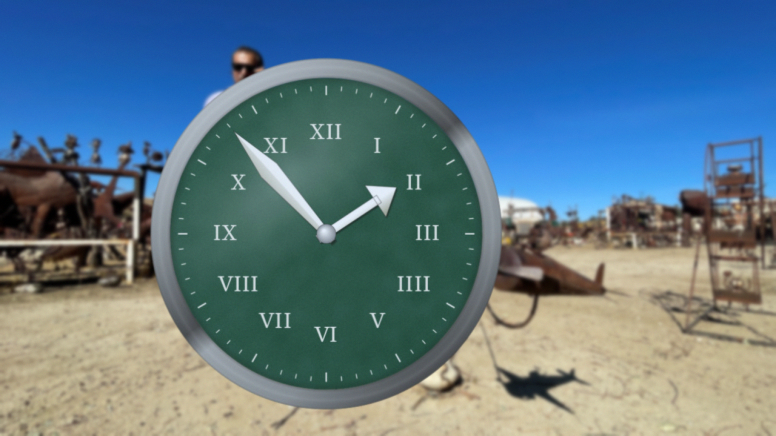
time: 1:53
